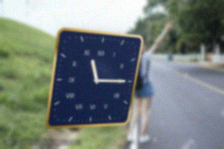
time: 11:15
